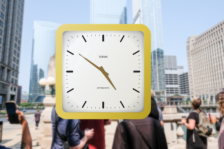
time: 4:51
